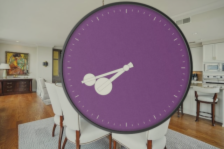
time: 7:42
